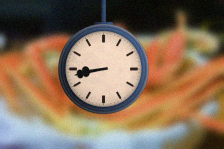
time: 8:43
